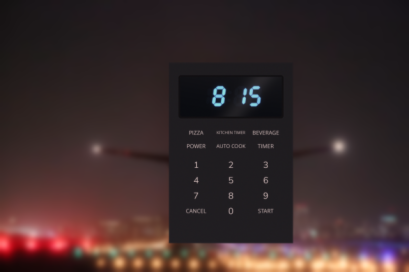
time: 8:15
